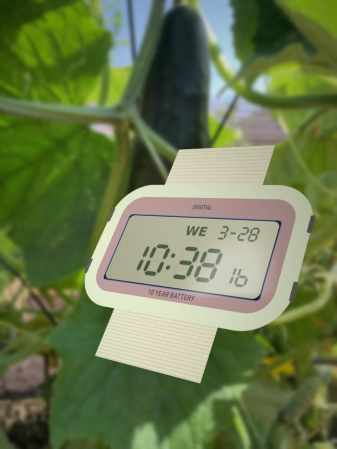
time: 10:38:16
